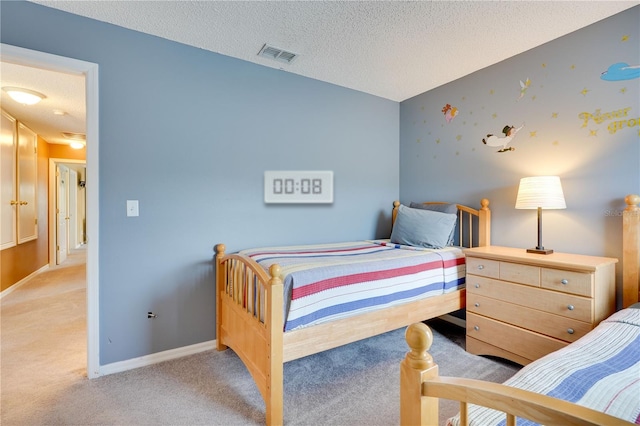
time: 0:08
